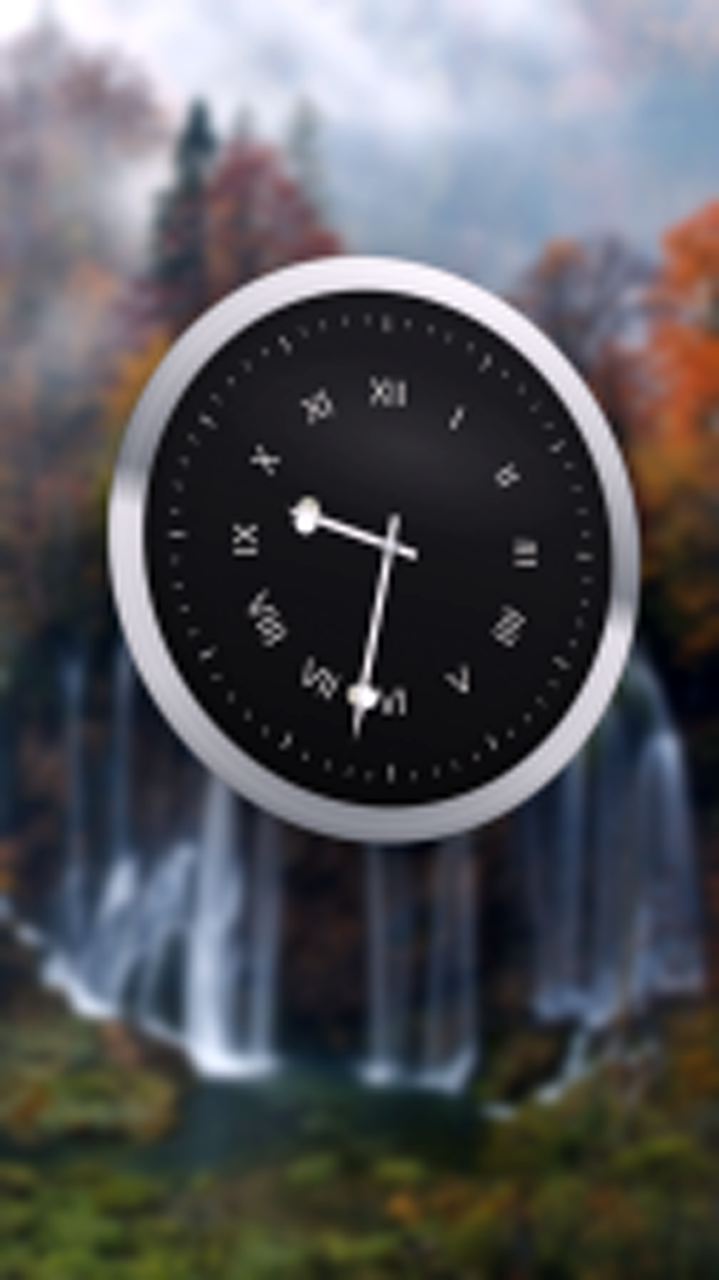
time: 9:32
